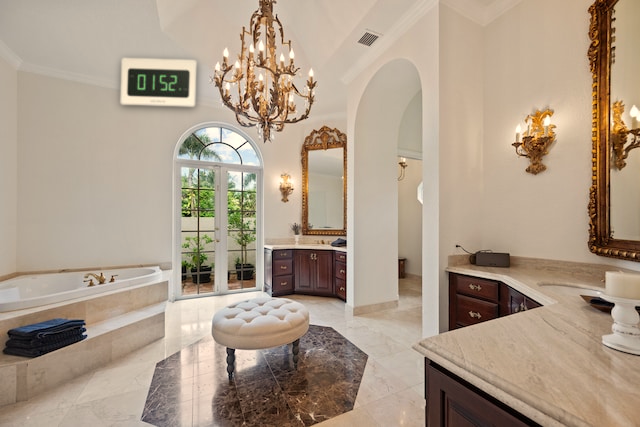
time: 1:52
